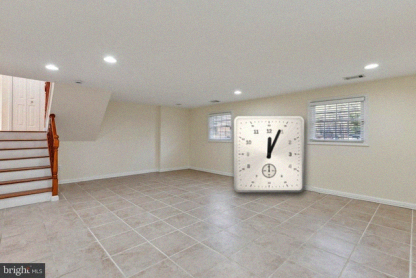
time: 12:04
